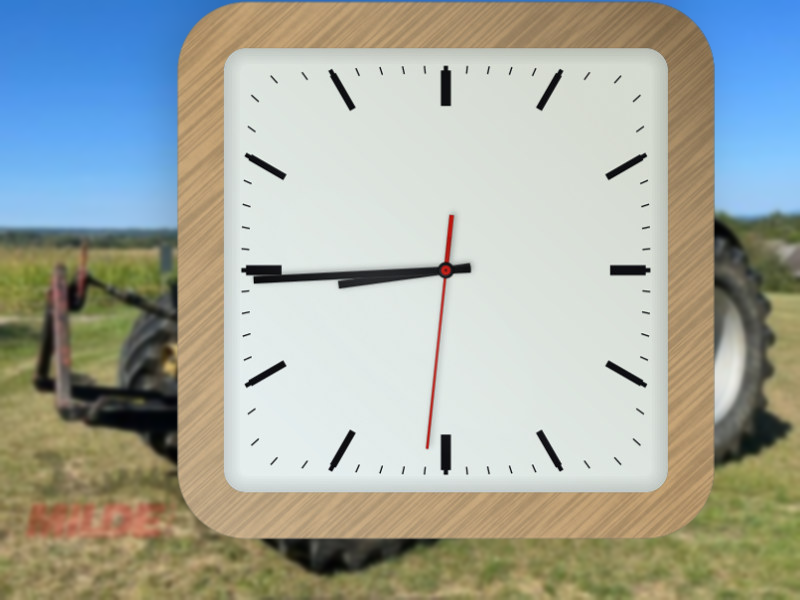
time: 8:44:31
